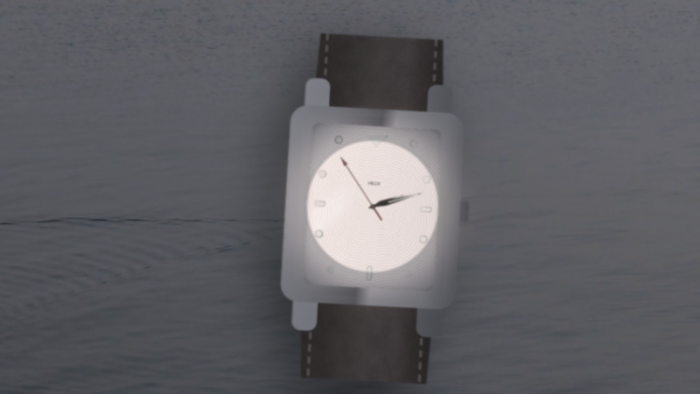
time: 2:11:54
